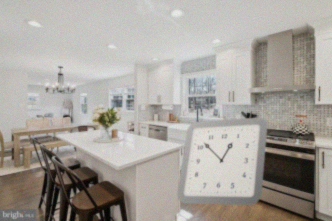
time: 12:52
